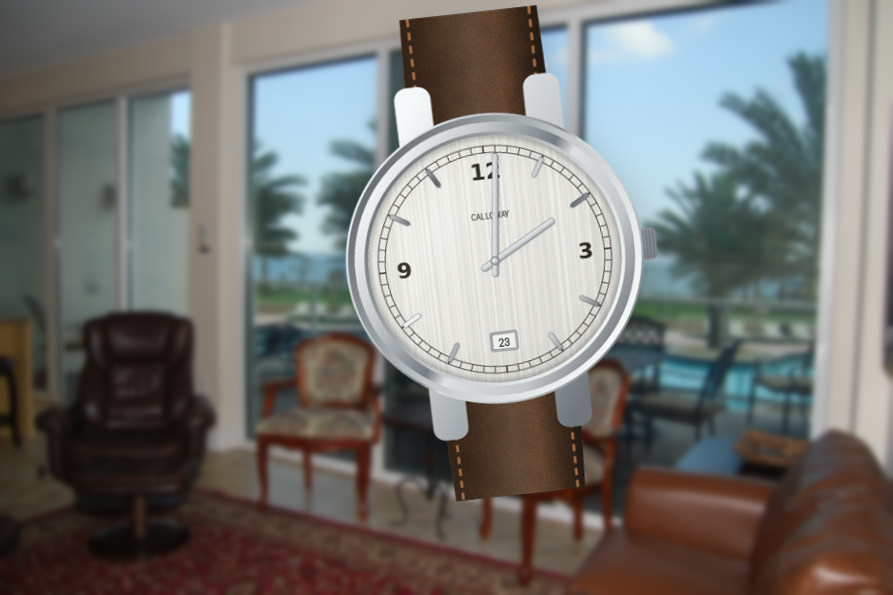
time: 2:01
